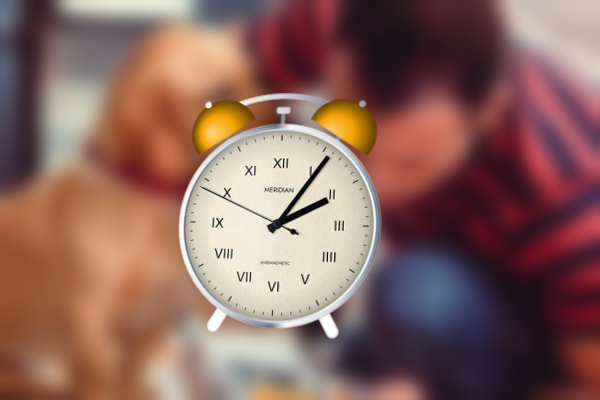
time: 2:05:49
